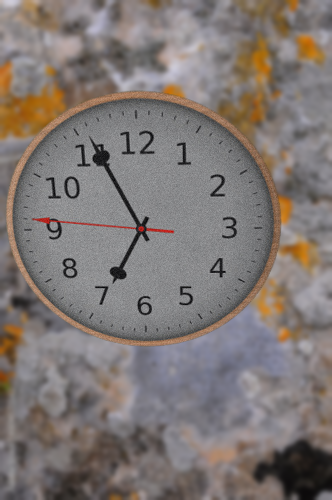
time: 6:55:46
